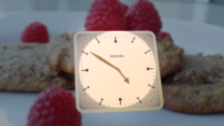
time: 4:51
